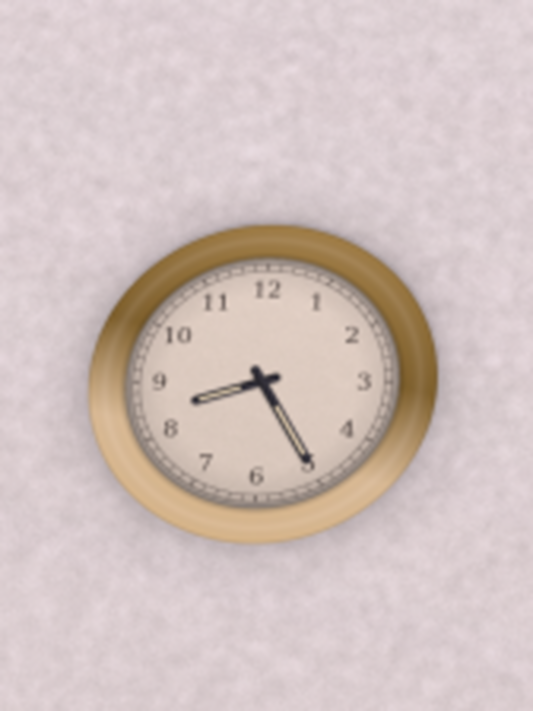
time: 8:25
